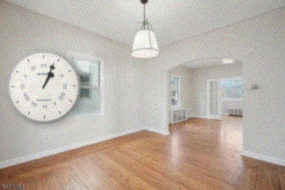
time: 1:04
